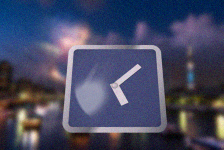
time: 5:08
